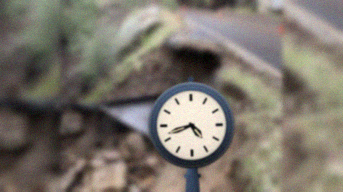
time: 4:42
